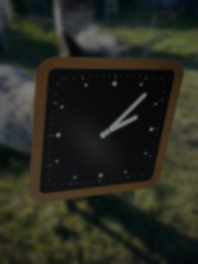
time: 2:07
